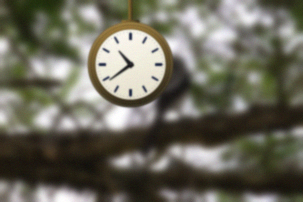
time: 10:39
